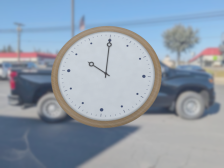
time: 10:00
